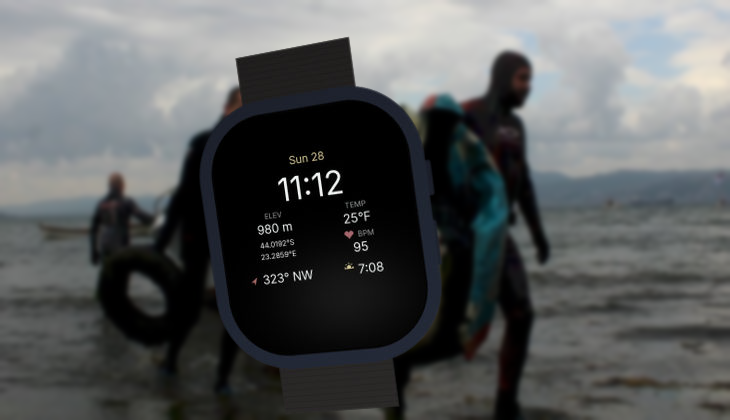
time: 11:12
